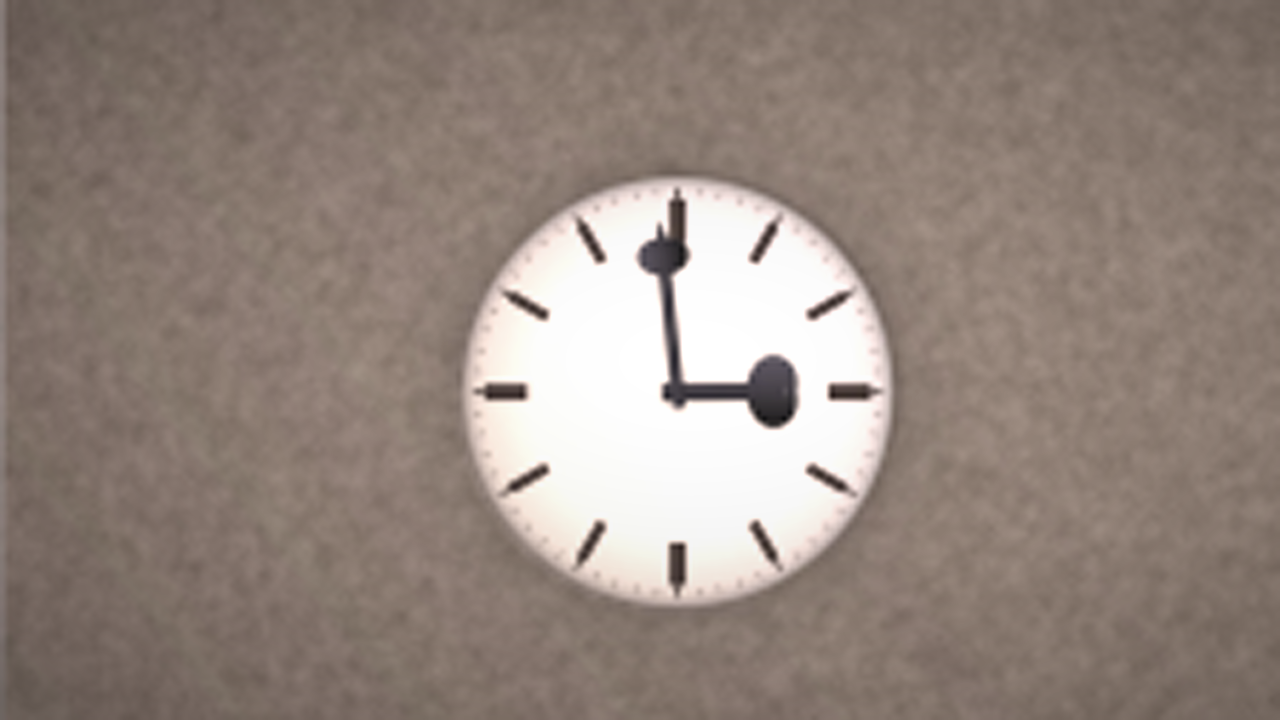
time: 2:59
